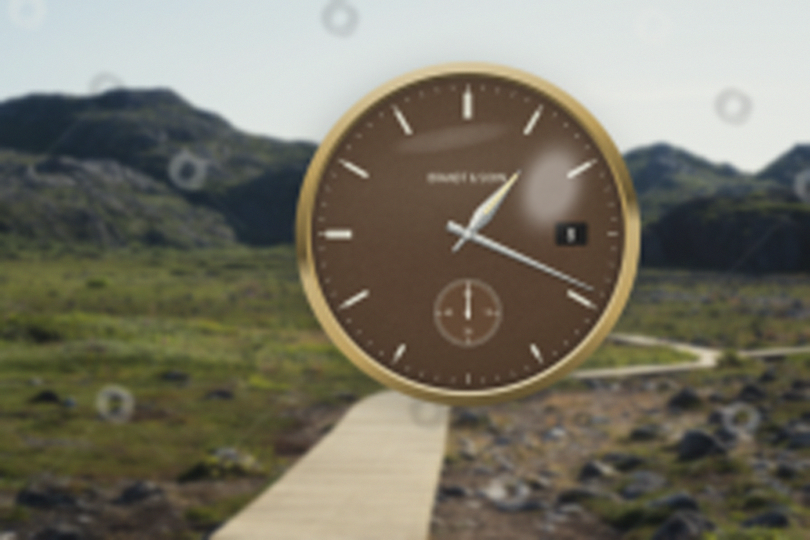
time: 1:19
